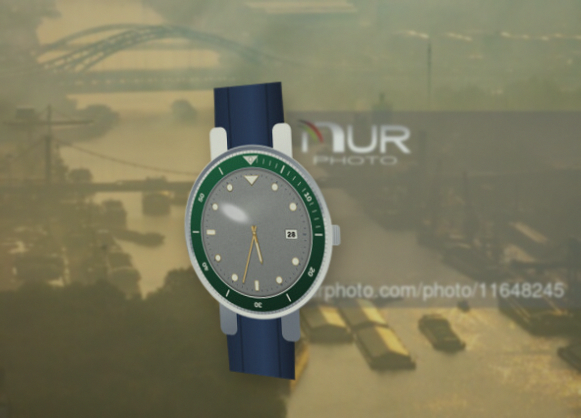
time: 5:33
